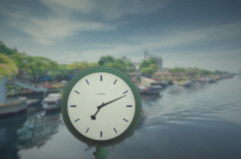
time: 7:11
